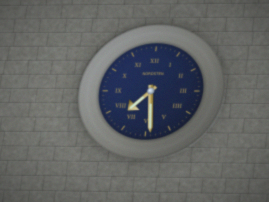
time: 7:29
